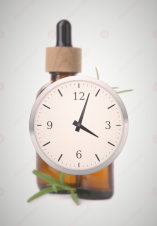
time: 4:03
